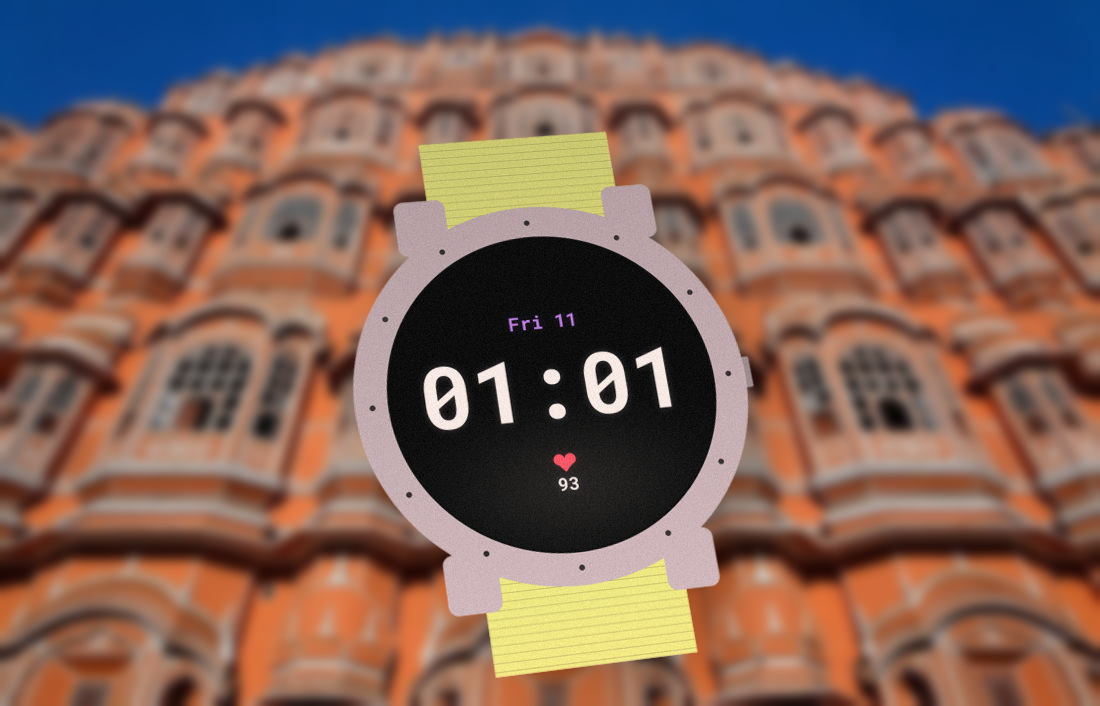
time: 1:01
